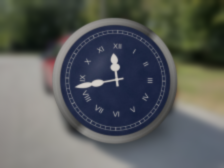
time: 11:43
